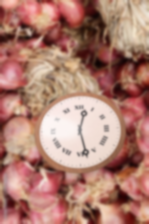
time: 12:28
